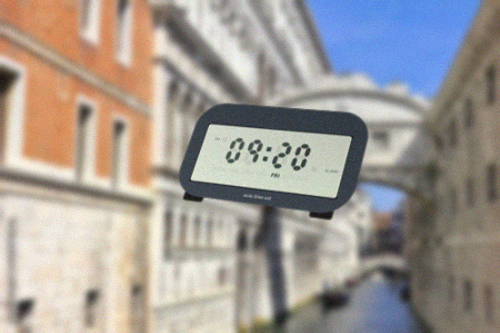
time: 9:20
